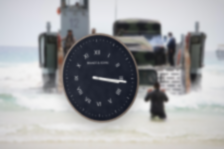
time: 3:16
